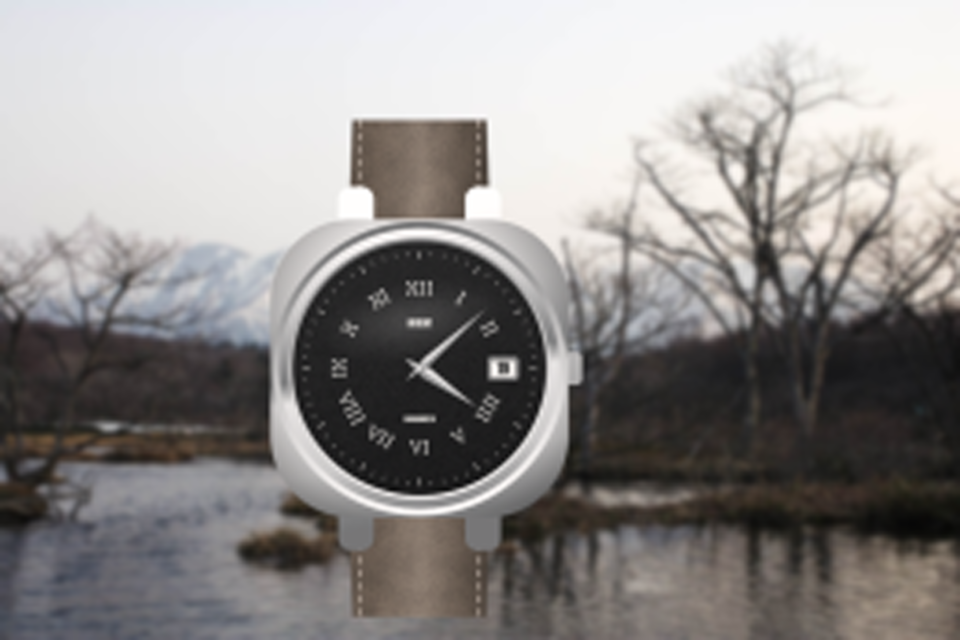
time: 4:08
